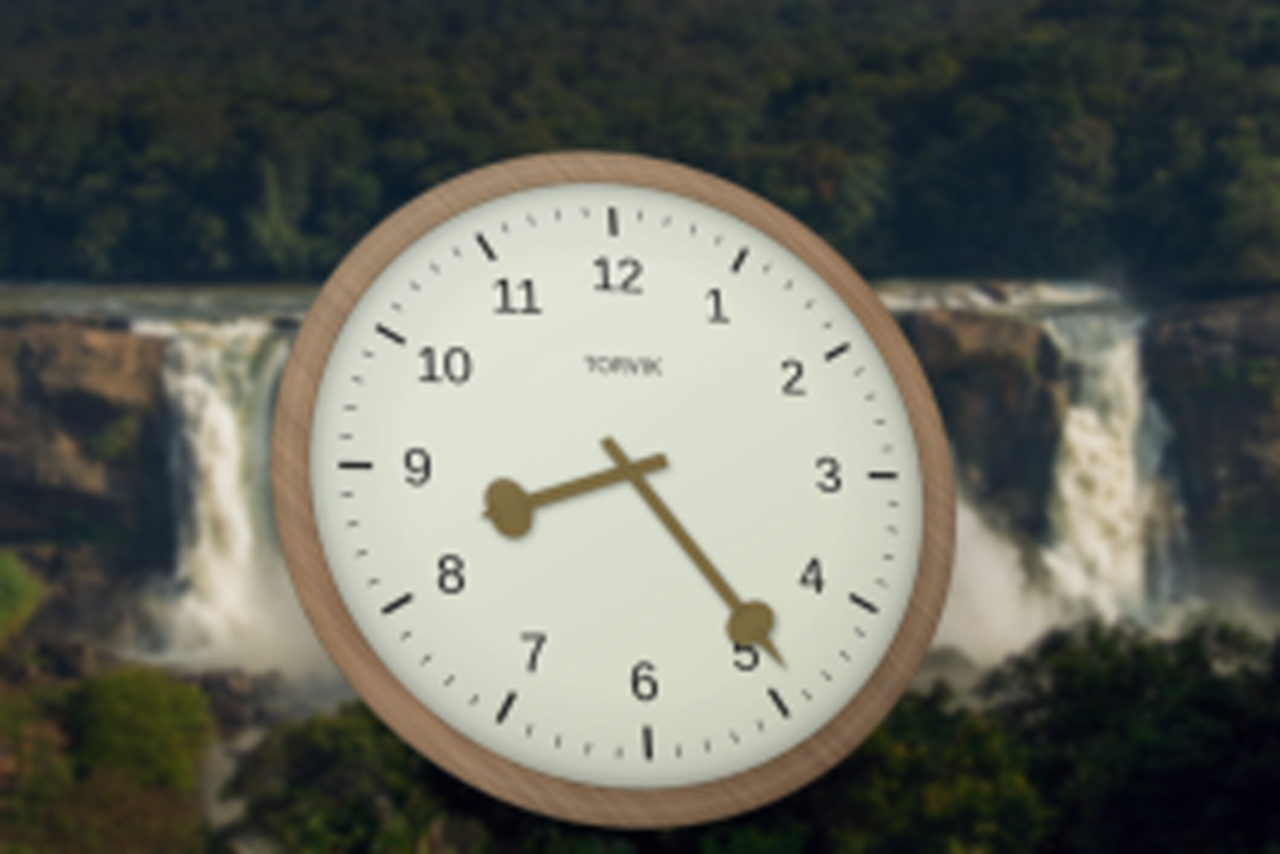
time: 8:24
